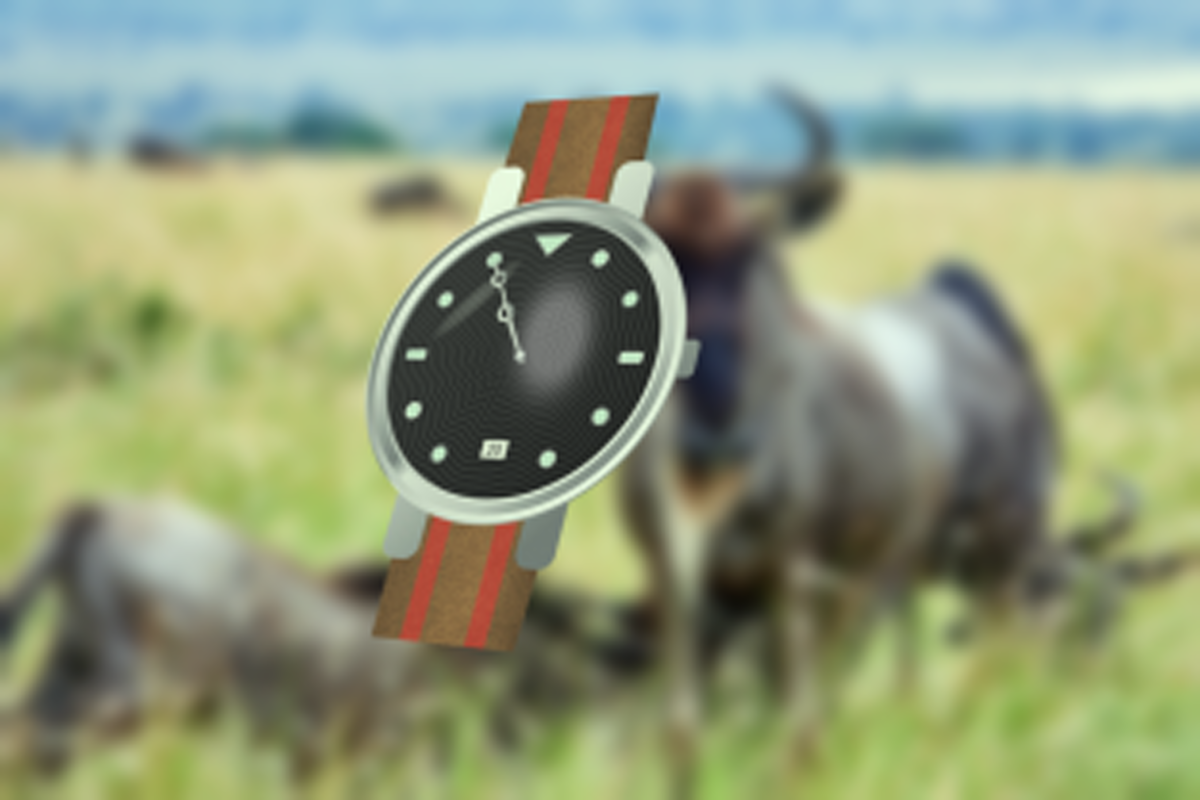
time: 10:55
